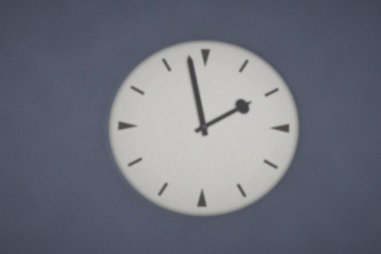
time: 1:58
